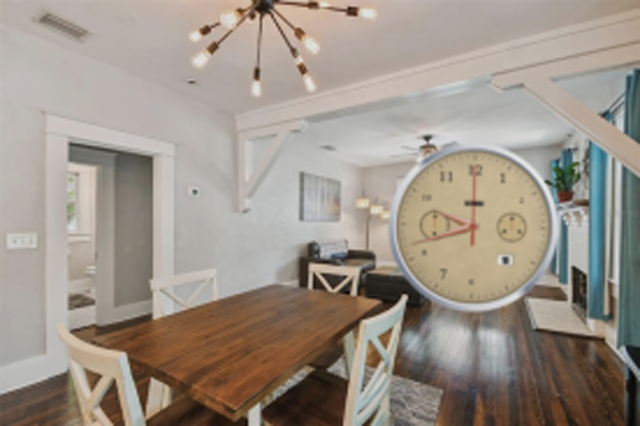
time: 9:42
